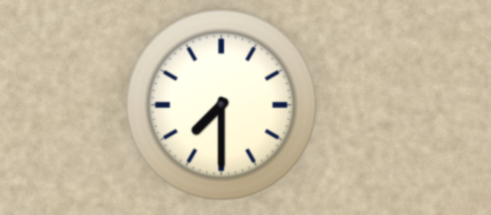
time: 7:30
